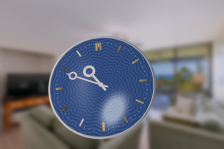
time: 10:49
